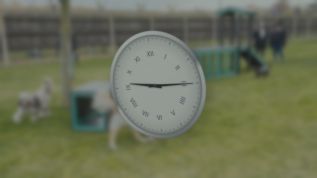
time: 9:15
